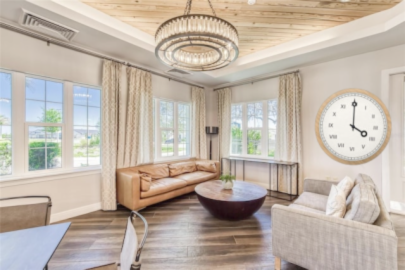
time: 4:00
